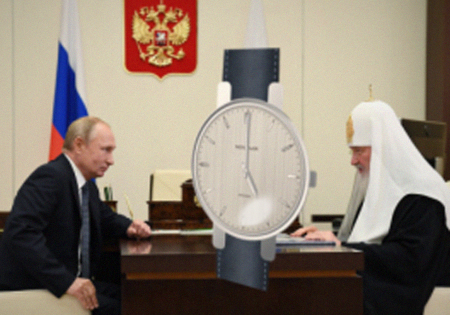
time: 5:00
